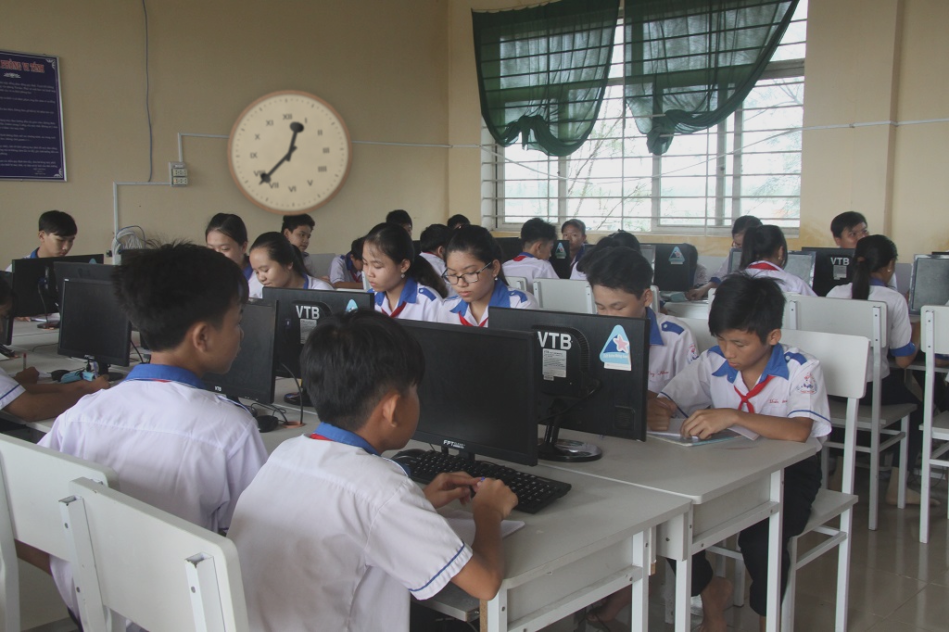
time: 12:38
